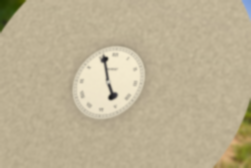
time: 4:56
